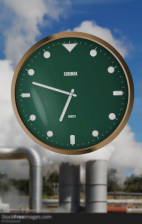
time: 6:48
